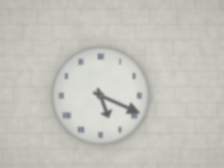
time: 5:19
